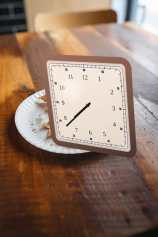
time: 7:38
